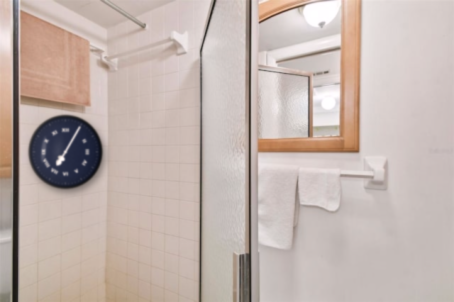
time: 7:05
